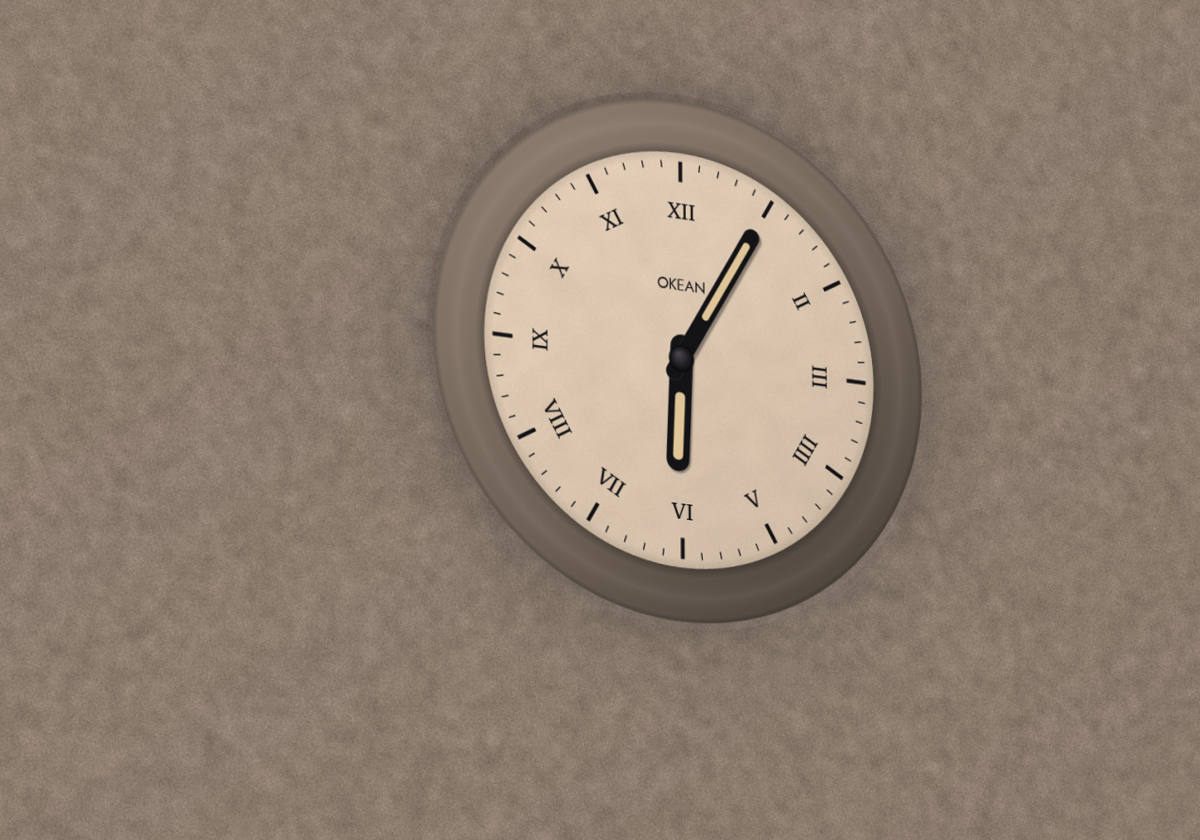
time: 6:05
